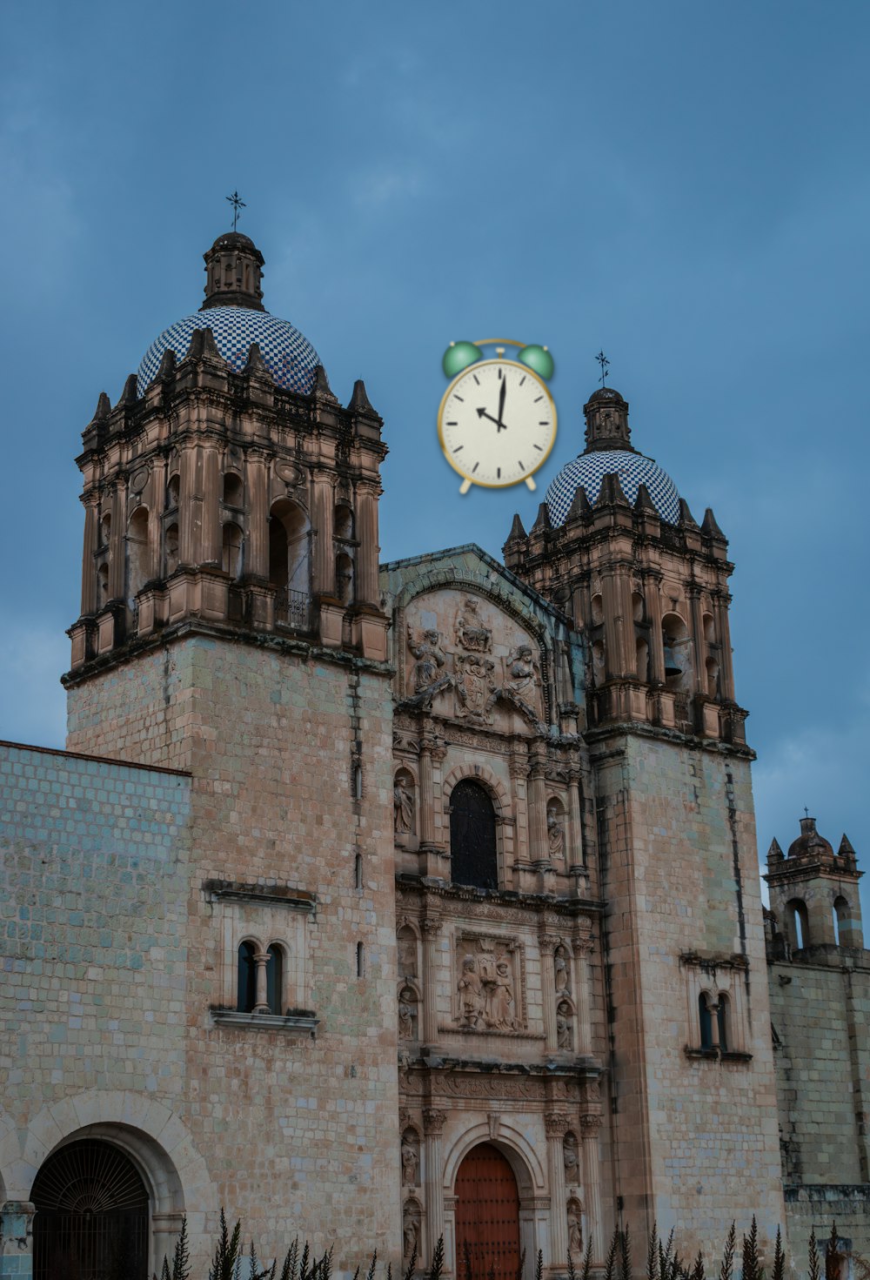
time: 10:01
